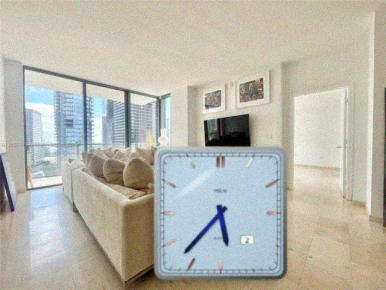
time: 5:37
